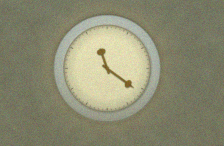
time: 11:21
